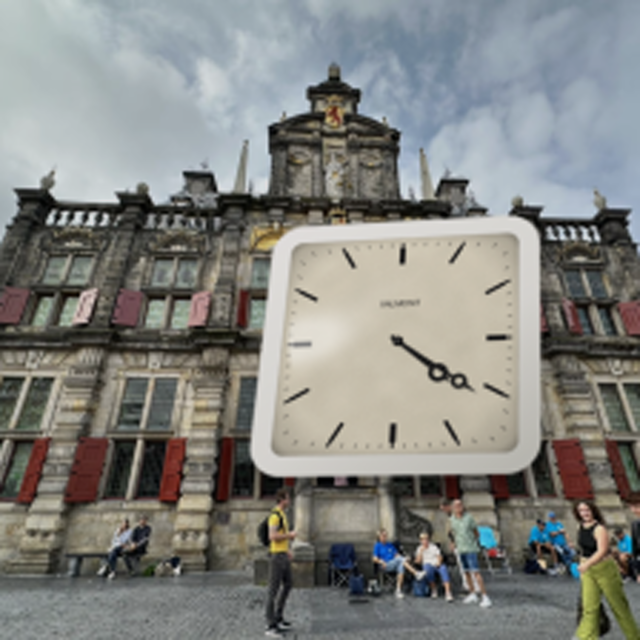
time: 4:21
